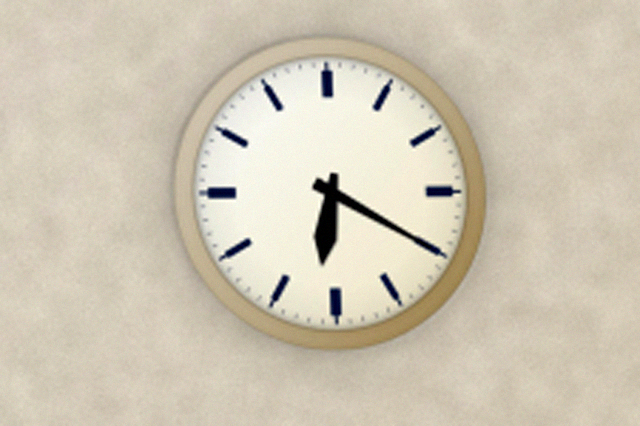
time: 6:20
